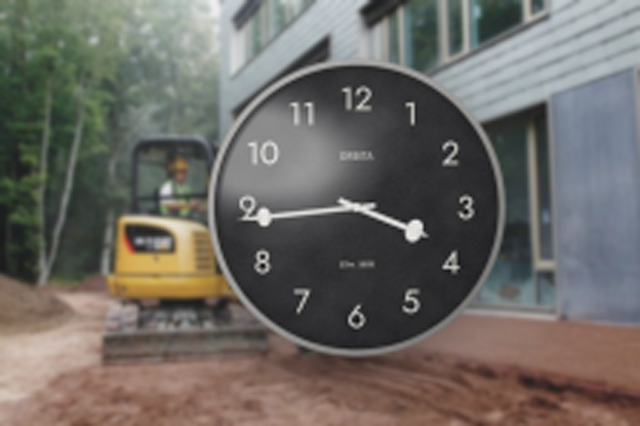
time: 3:44
